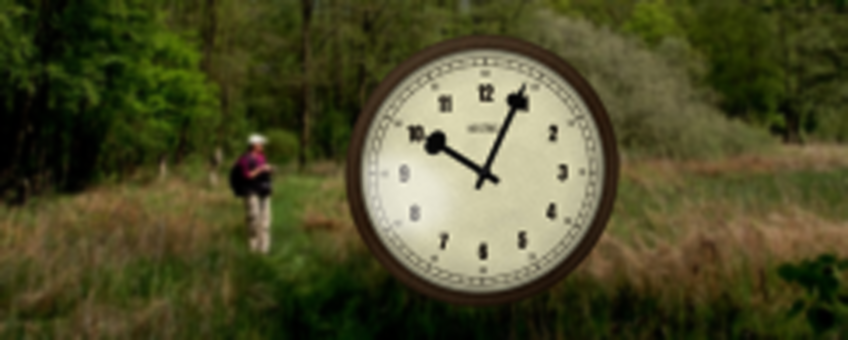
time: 10:04
